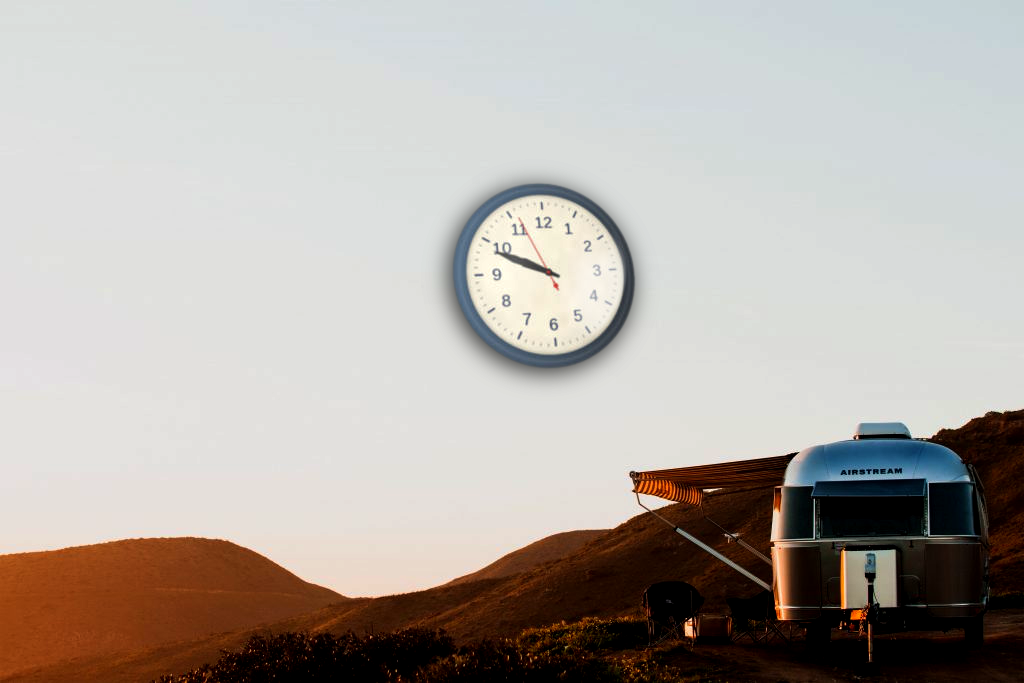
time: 9:48:56
